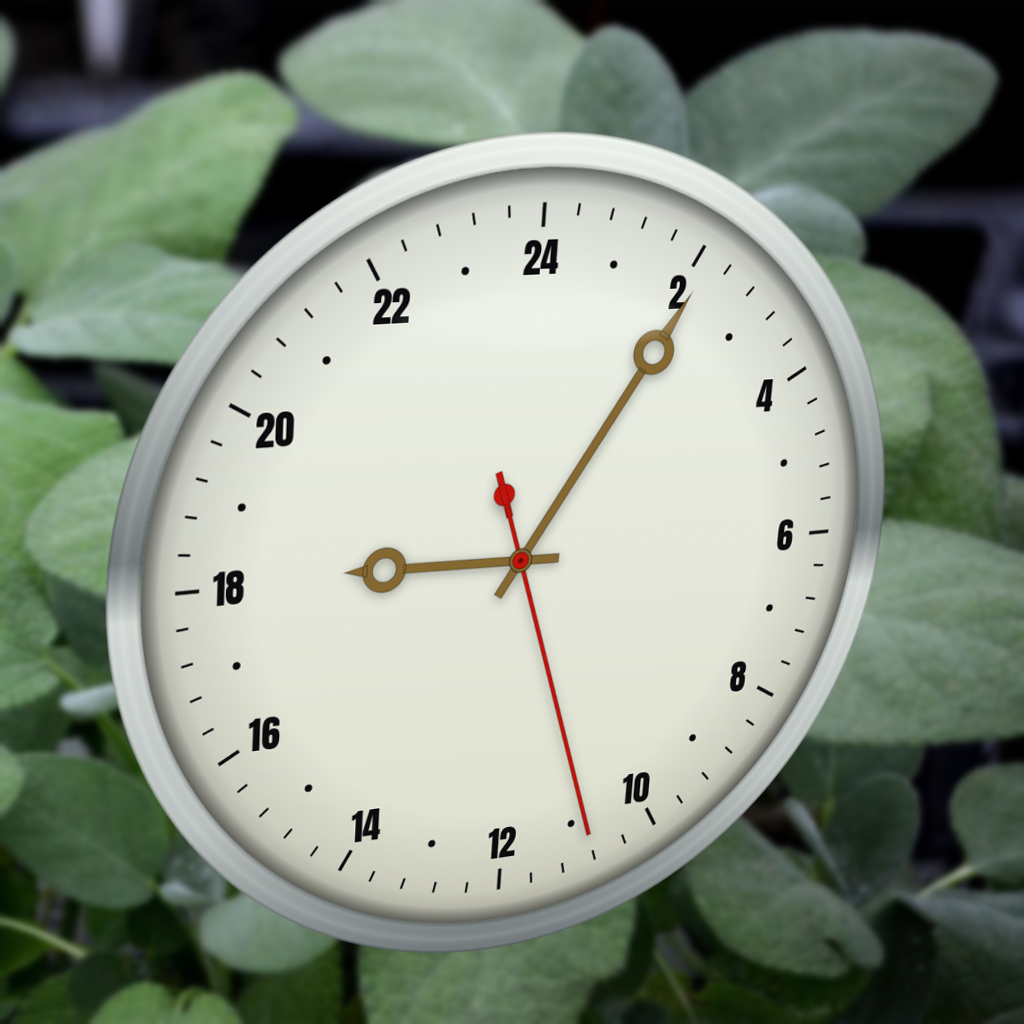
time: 18:05:27
